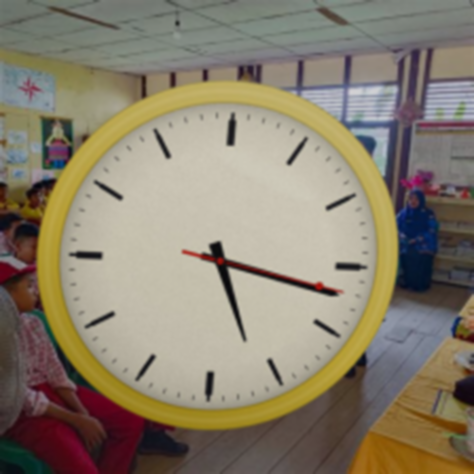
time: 5:17:17
